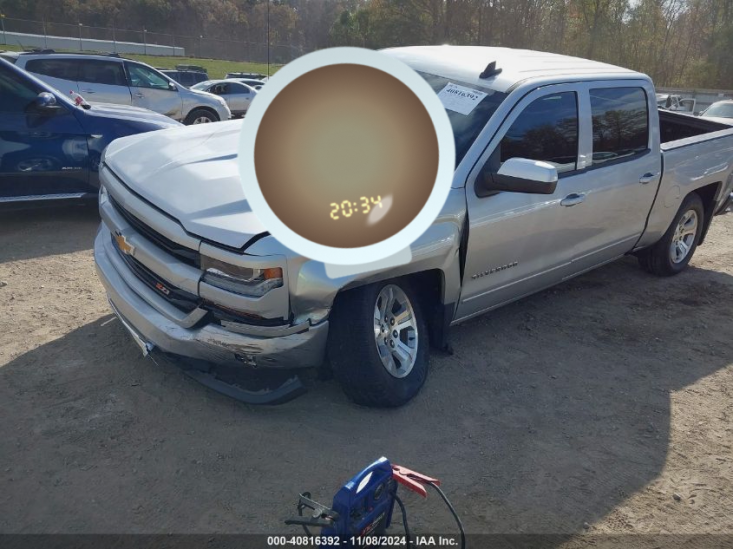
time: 20:34
